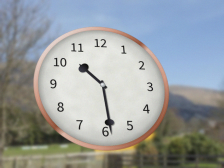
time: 10:29
